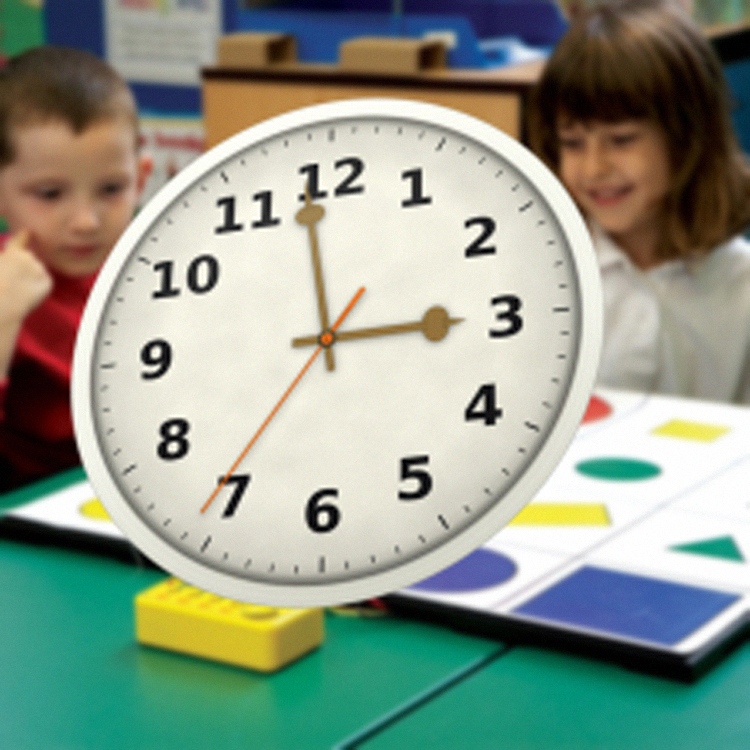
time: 2:58:36
